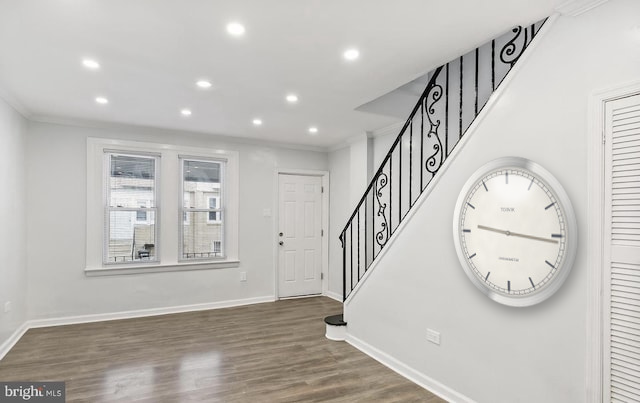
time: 9:16
